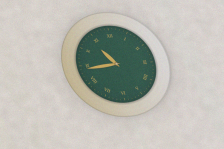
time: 10:44
